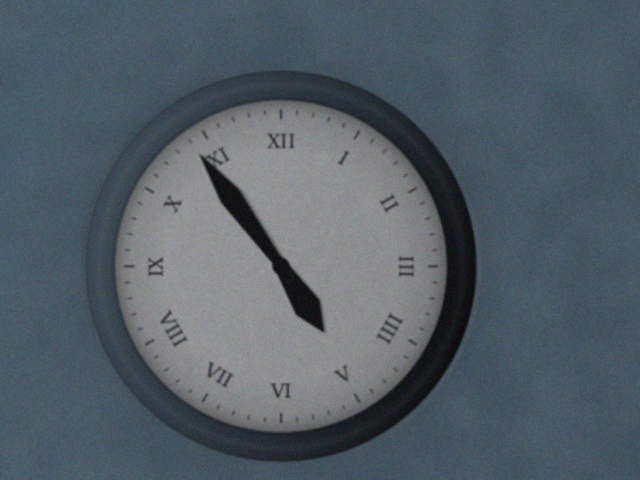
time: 4:54
